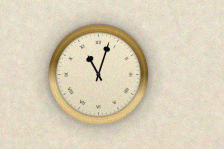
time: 11:03
